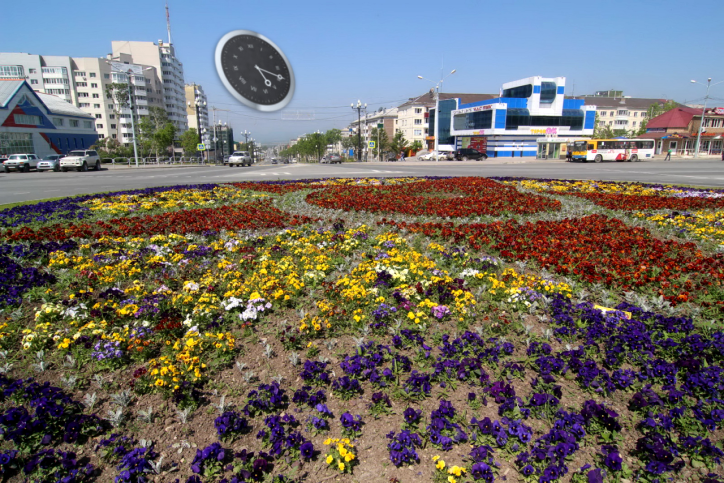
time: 5:19
